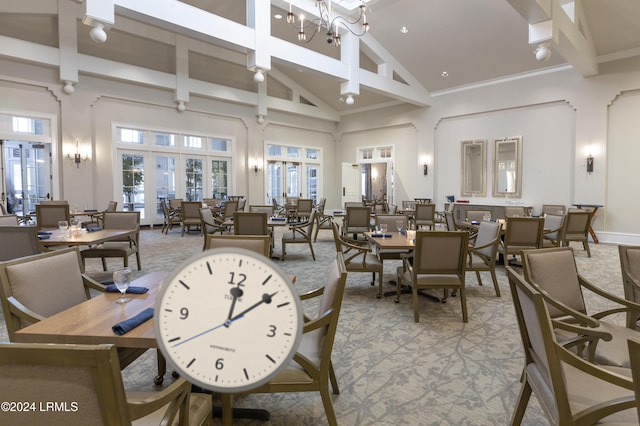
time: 12:07:39
